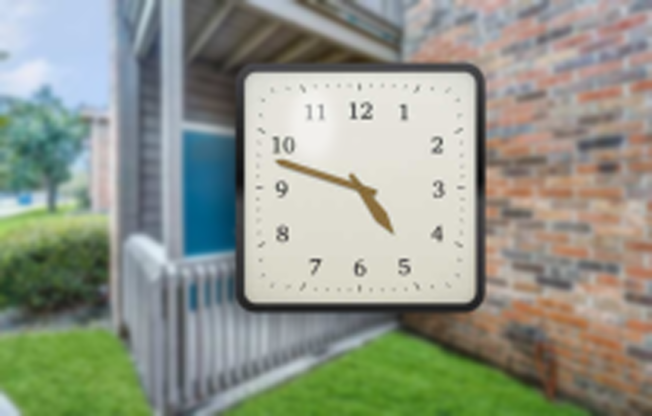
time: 4:48
